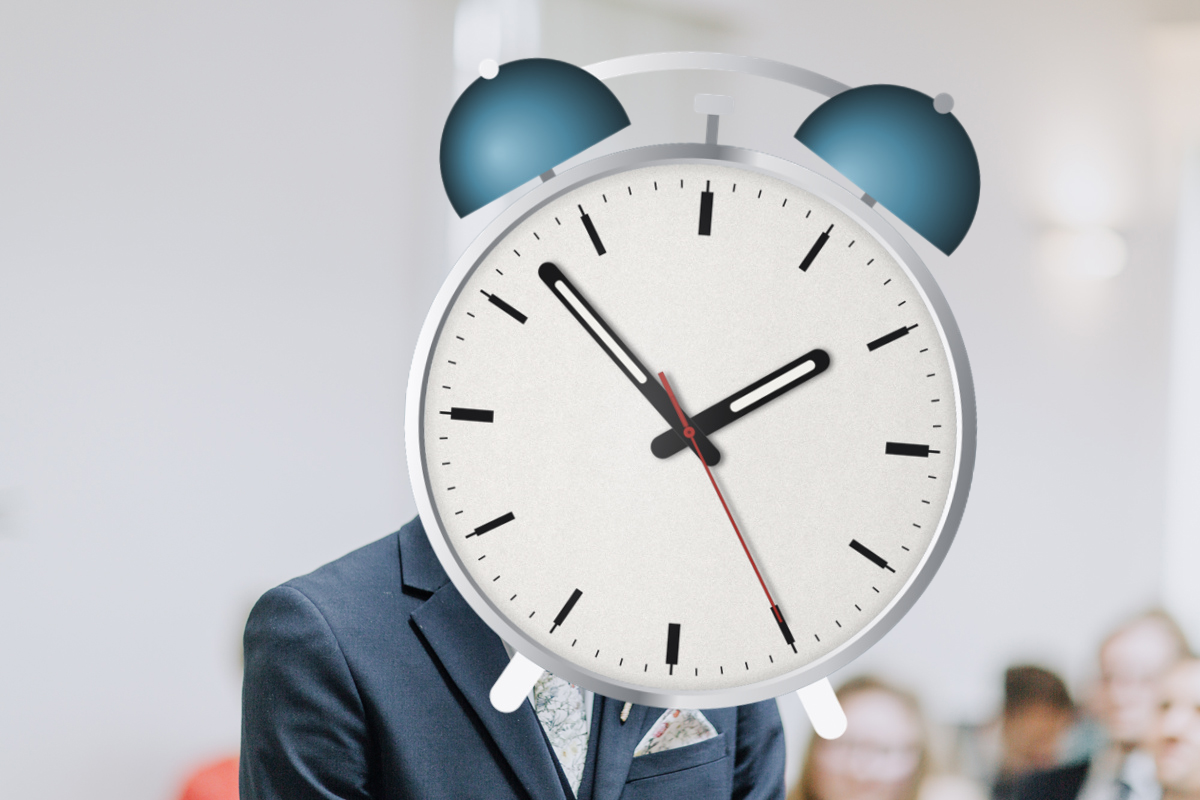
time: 1:52:25
